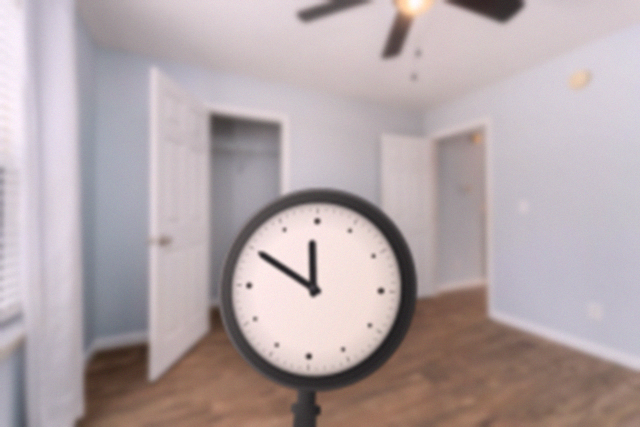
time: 11:50
